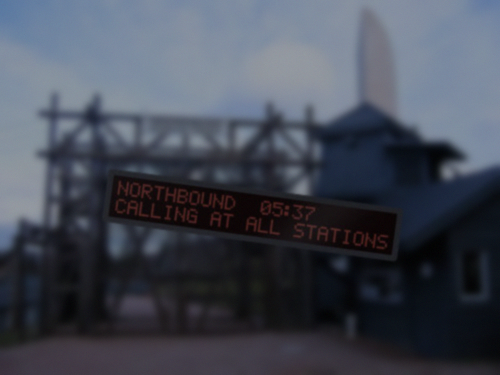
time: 5:37
